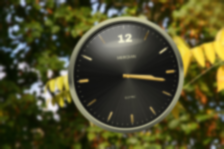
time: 3:17
